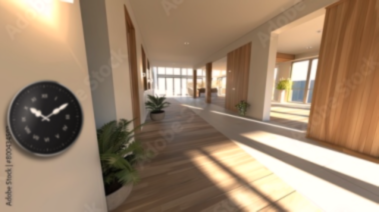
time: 10:10
